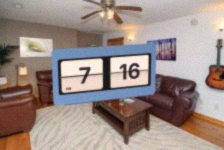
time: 7:16
